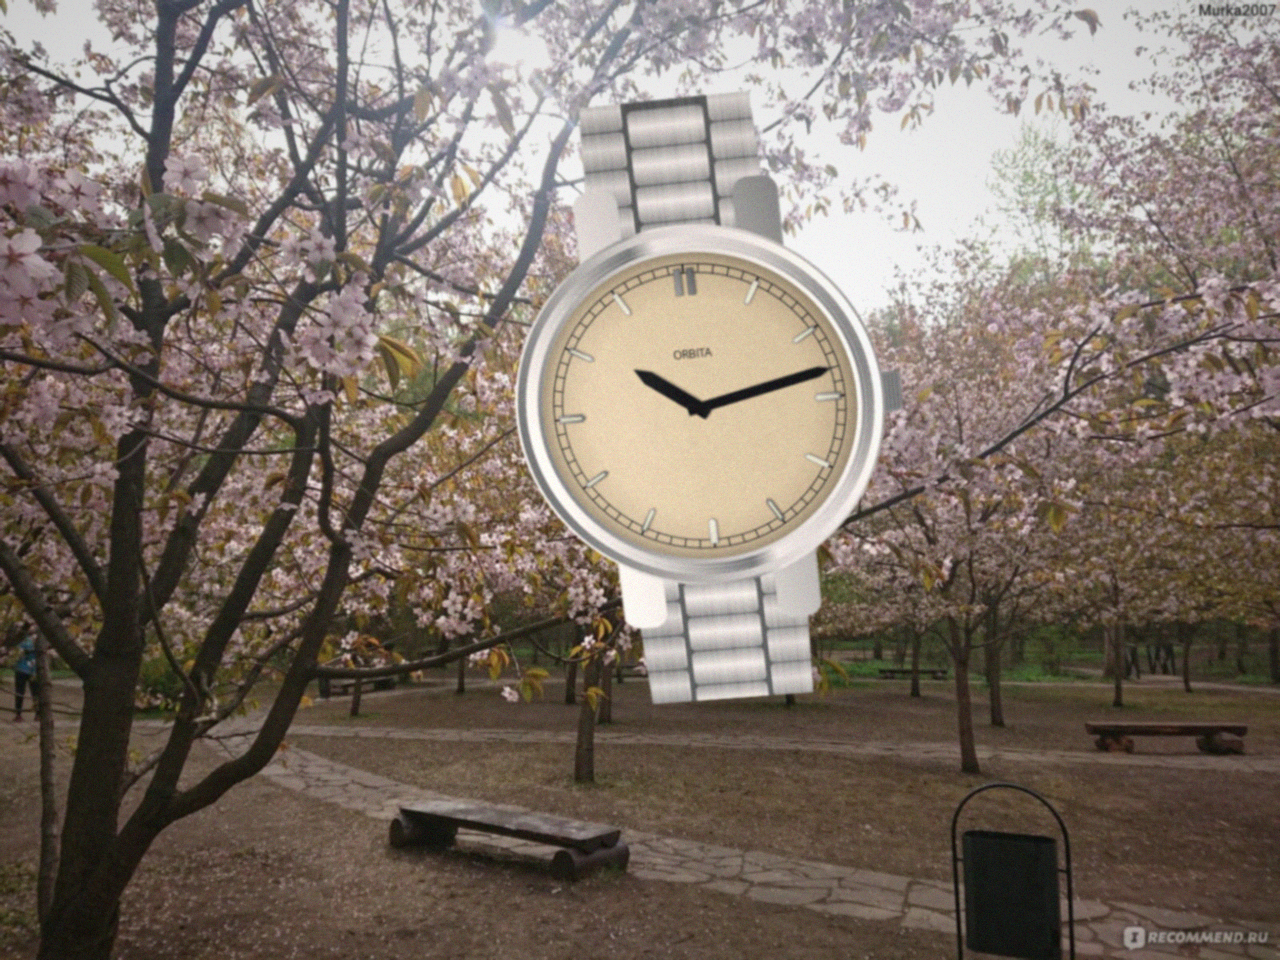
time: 10:13
